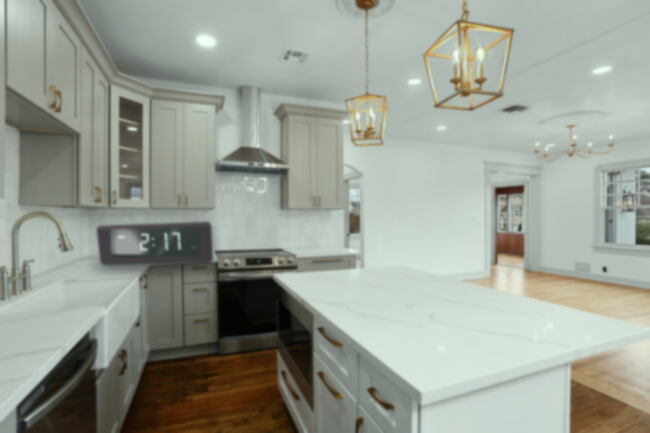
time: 2:17
